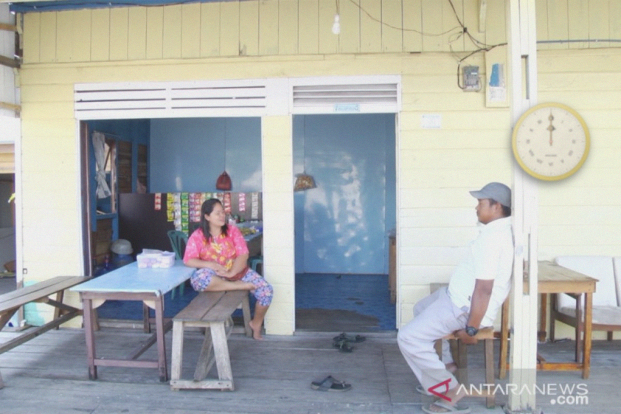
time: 12:00
